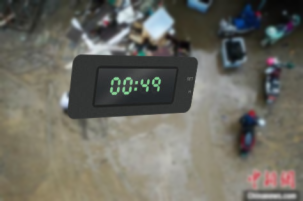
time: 0:49
